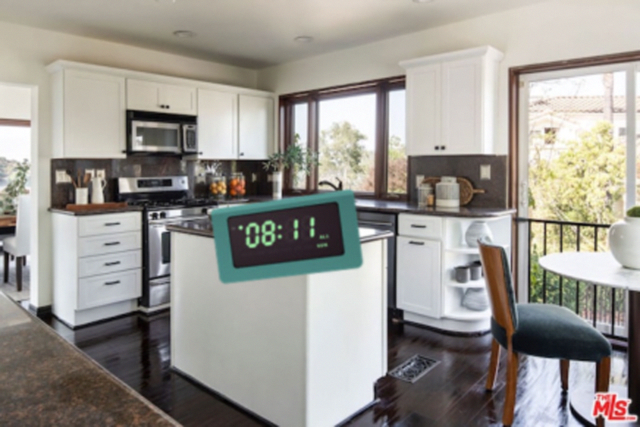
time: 8:11
